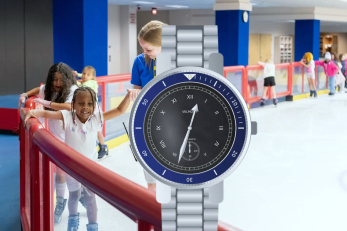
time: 12:33
